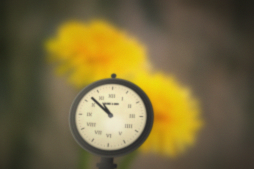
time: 10:52
